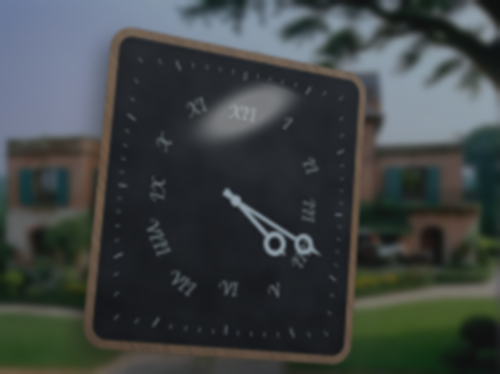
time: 4:19
